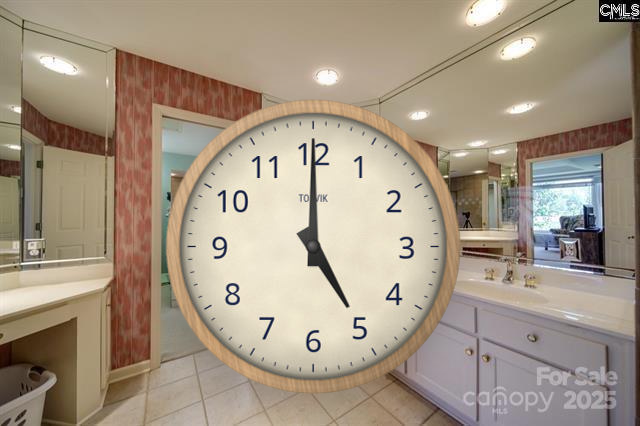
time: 5:00
